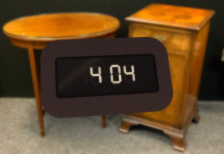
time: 4:04
